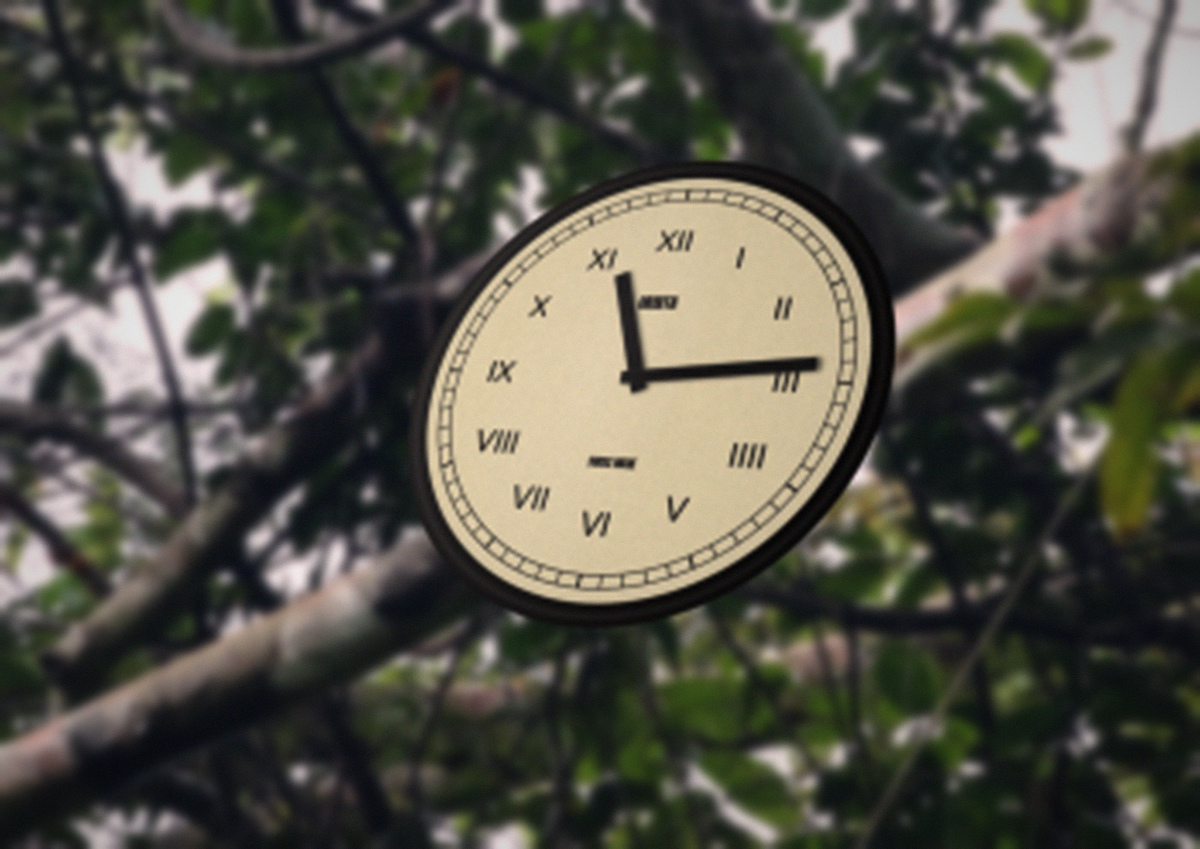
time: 11:14
